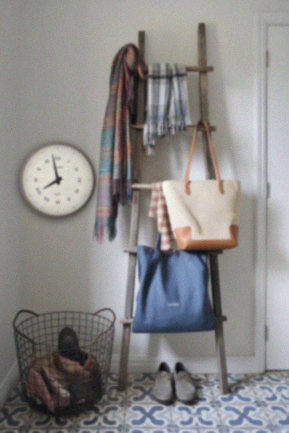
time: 7:58
